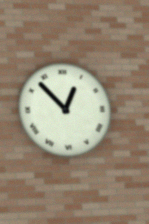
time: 12:53
